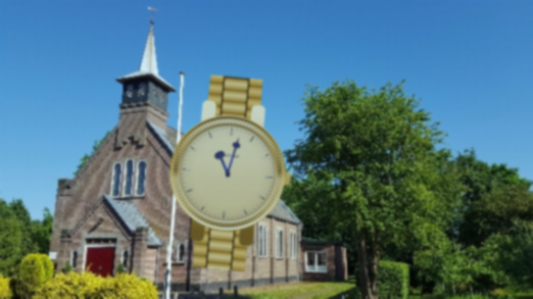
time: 11:02
